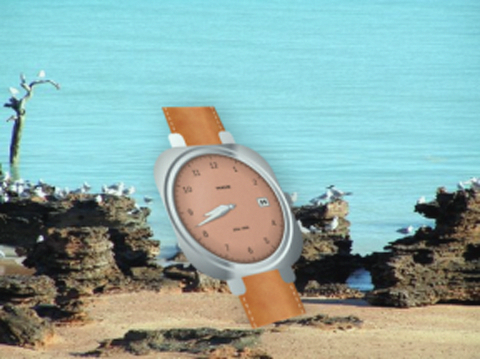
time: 8:42
